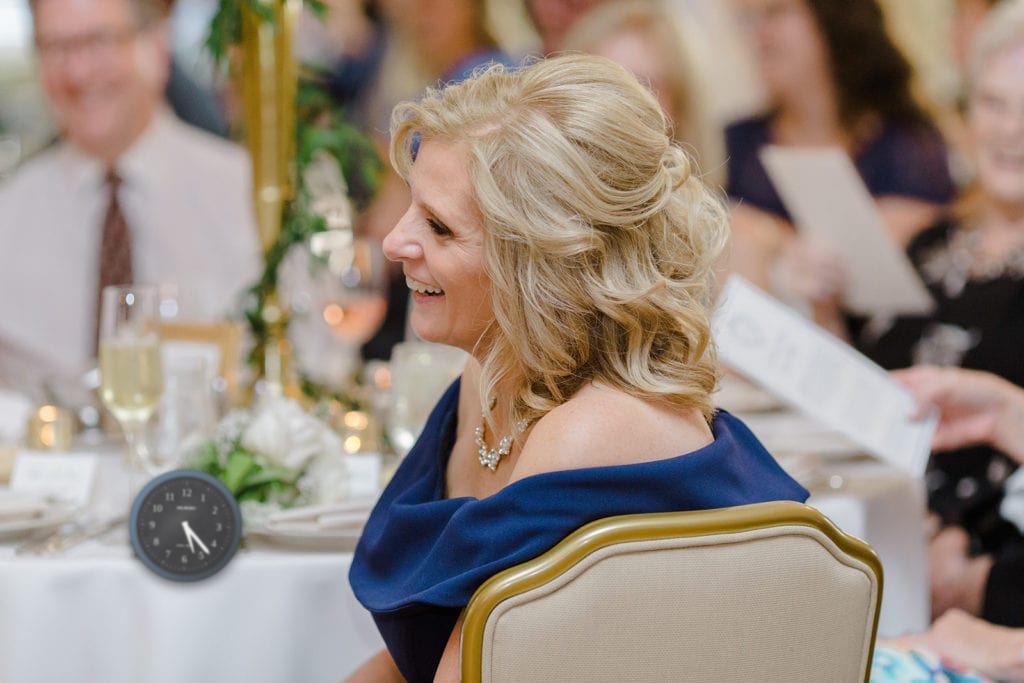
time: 5:23
